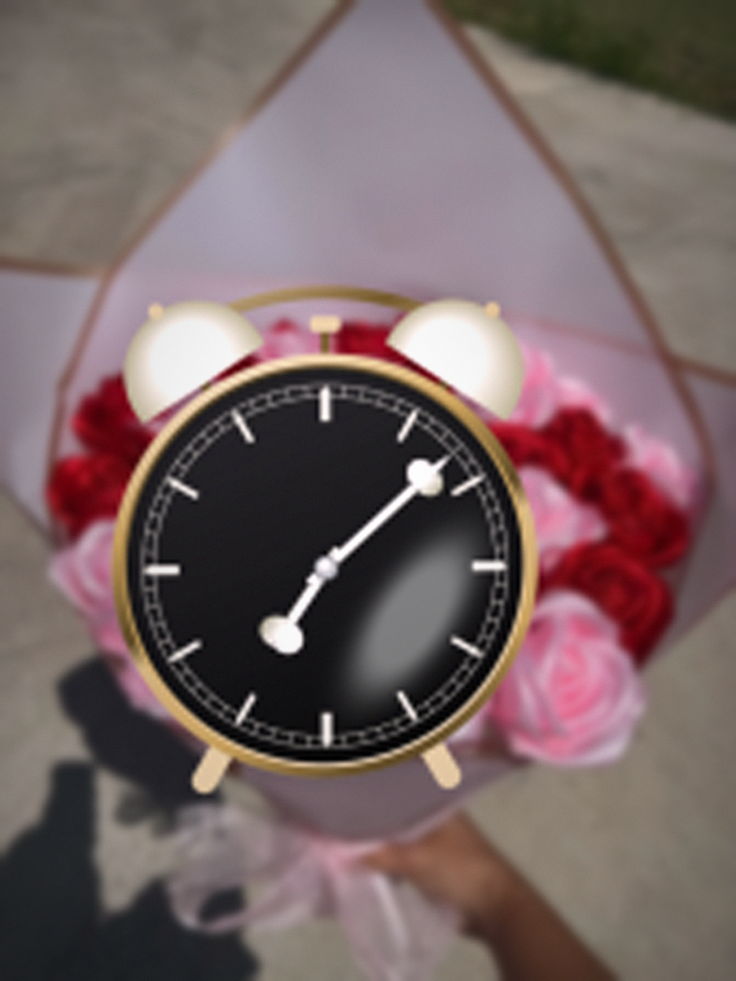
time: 7:08
